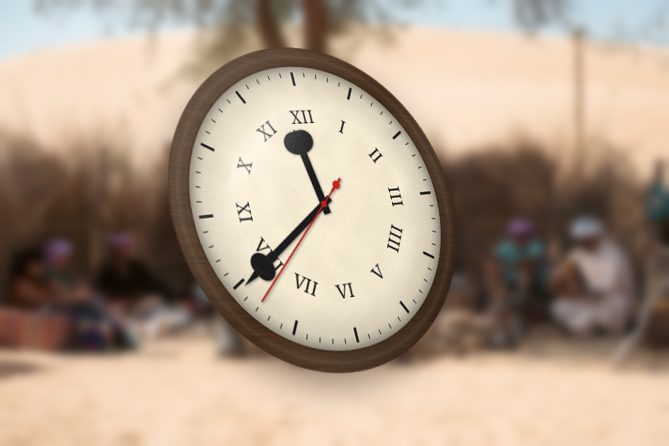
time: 11:39:38
